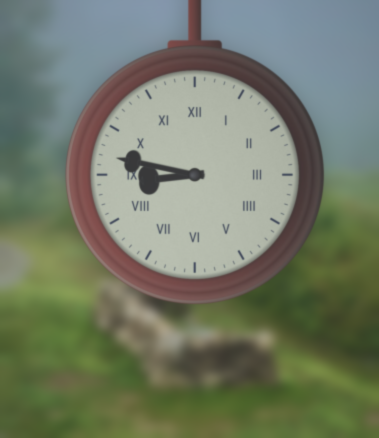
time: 8:47
